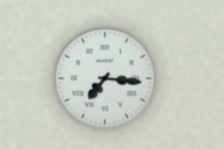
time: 7:16
